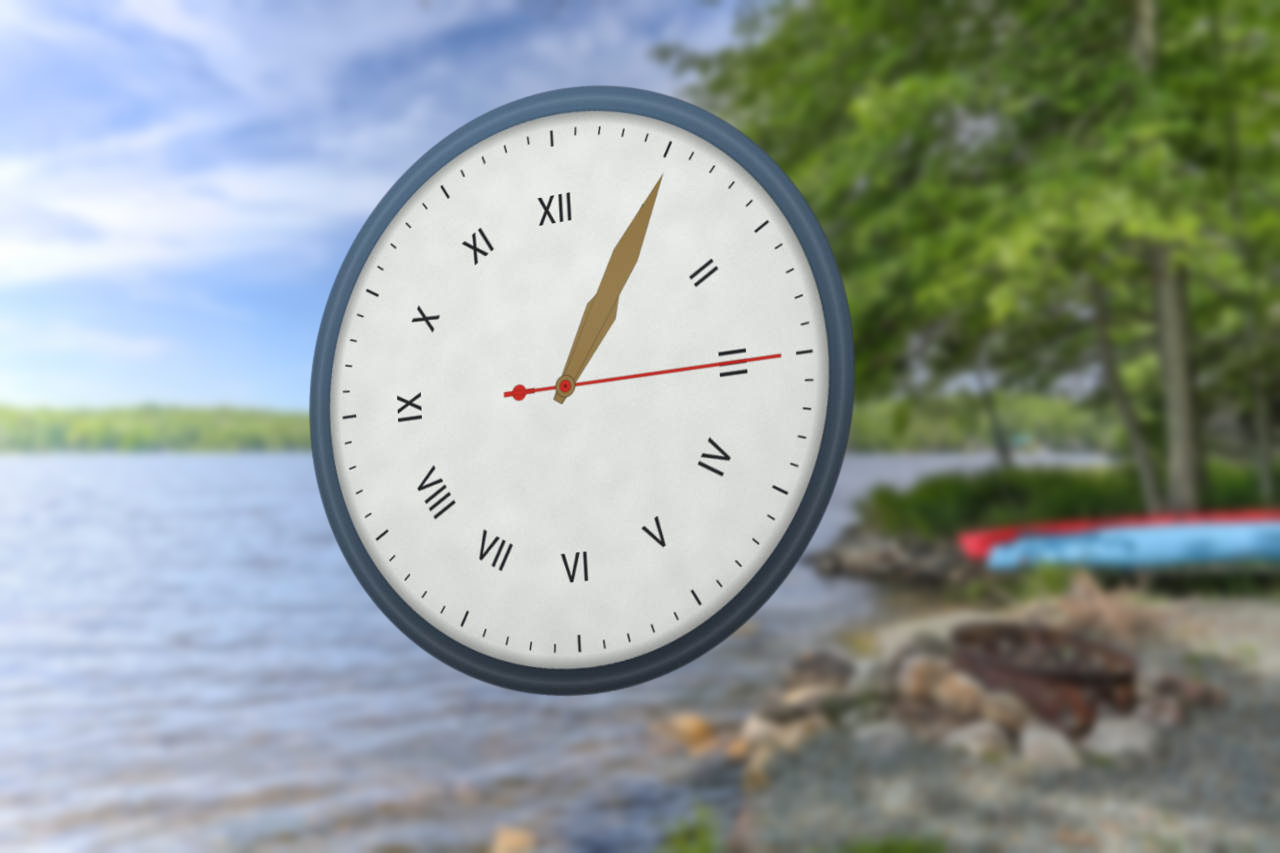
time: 1:05:15
